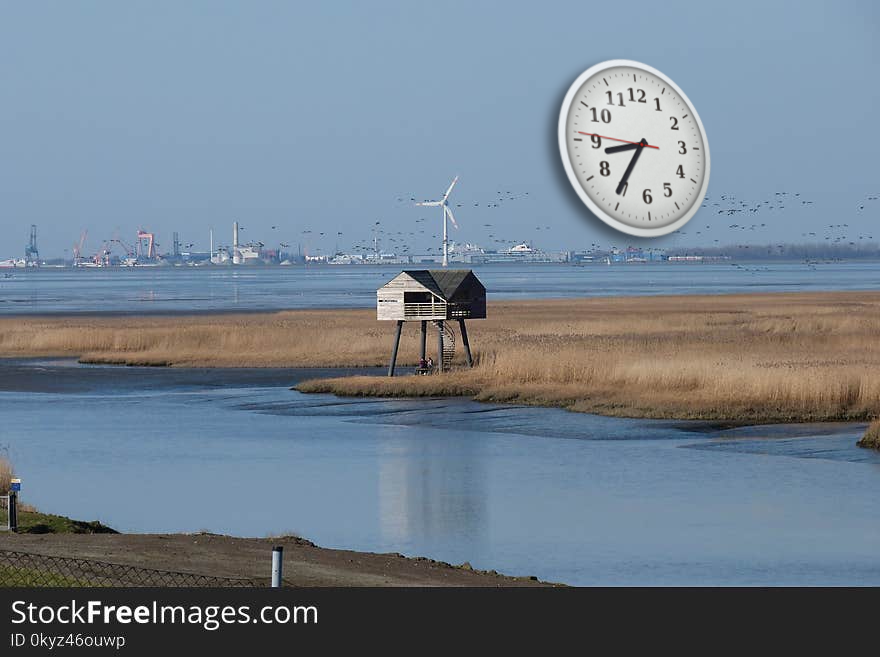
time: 8:35:46
